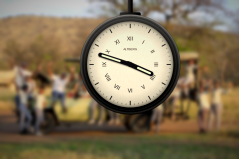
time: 3:48
